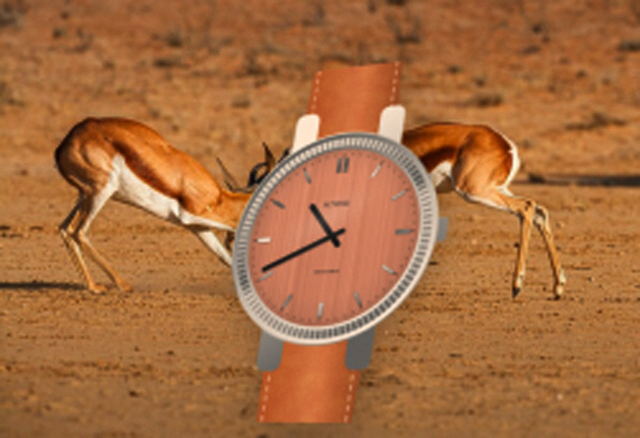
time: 10:41
